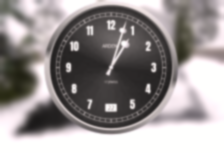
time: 1:03
